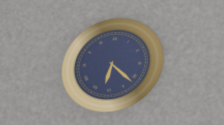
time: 6:22
